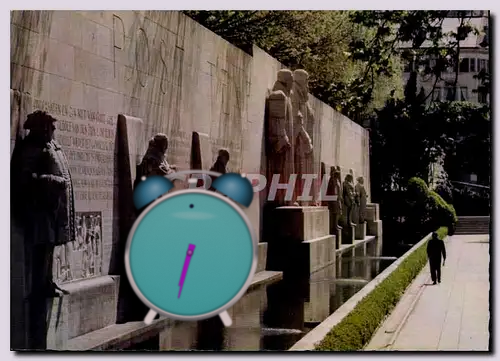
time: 6:32
